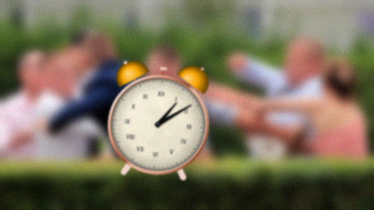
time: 1:09
